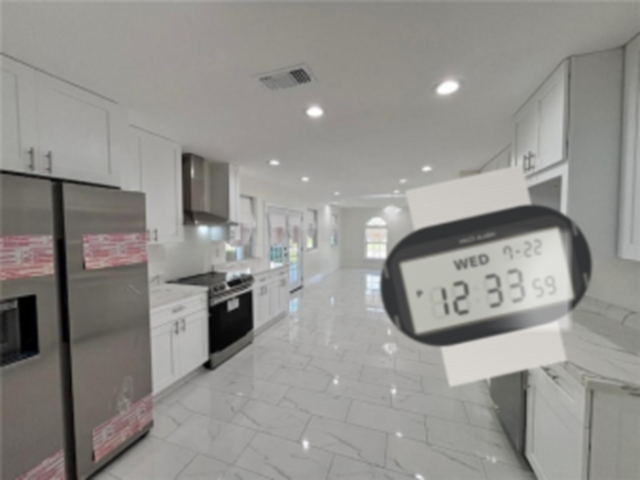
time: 12:33:59
